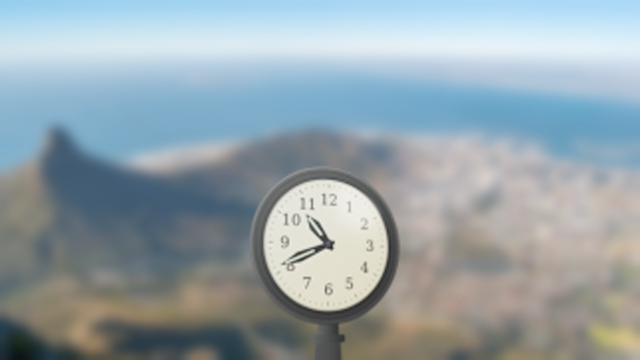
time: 10:41
